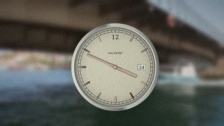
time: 3:49
